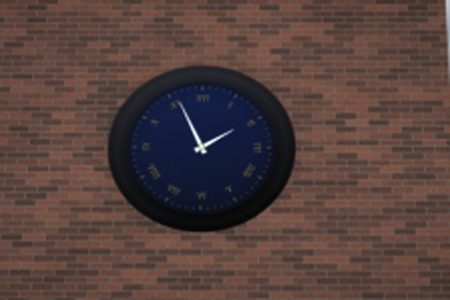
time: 1:56
